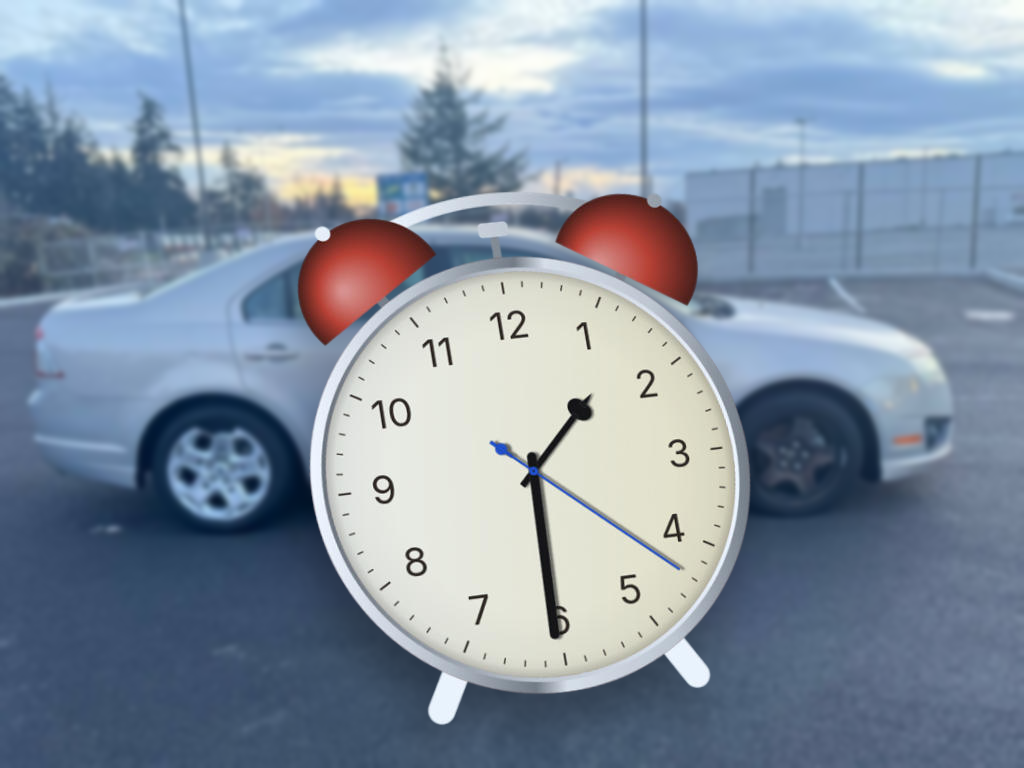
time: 1:30:22
